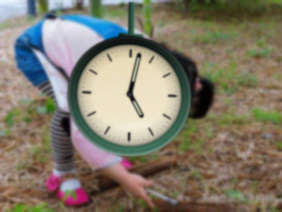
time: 5:02
